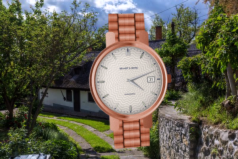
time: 4:12
